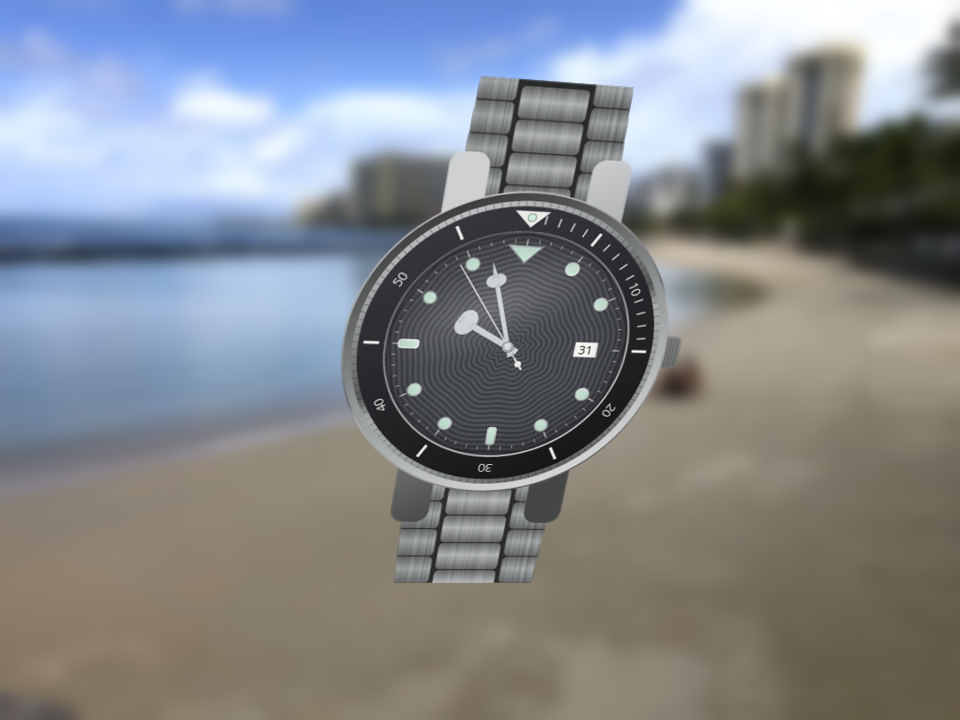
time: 9:56:54
